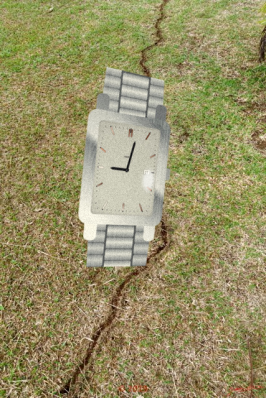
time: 9:02
